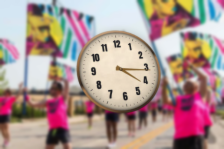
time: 4:16
